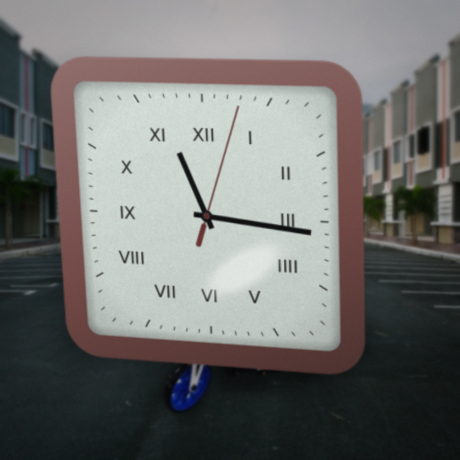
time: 11:16:03
